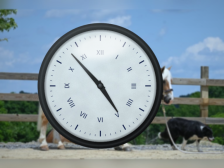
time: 4:53
